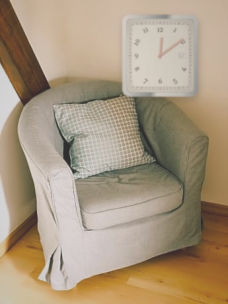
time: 12:09
